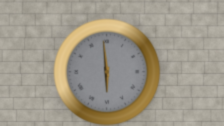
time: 5:59
